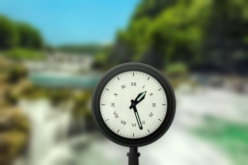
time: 1:27
